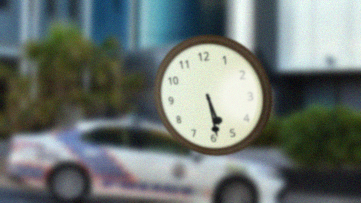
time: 5:29
